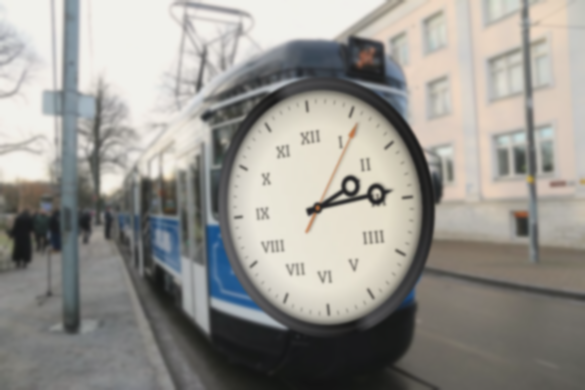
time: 2:14:06
